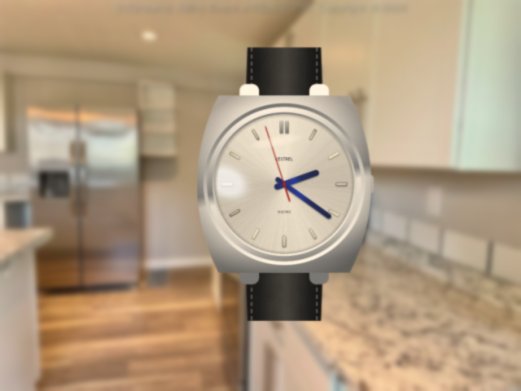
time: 2:20:57
